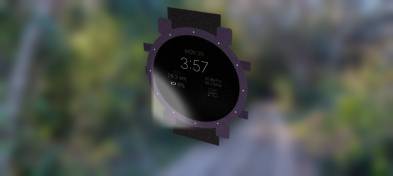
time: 3:57
